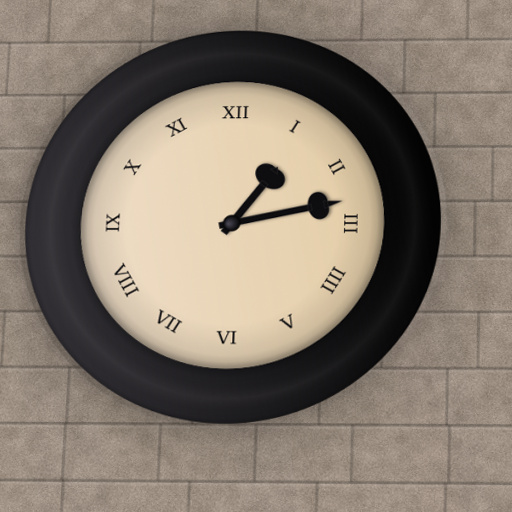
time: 1:13
